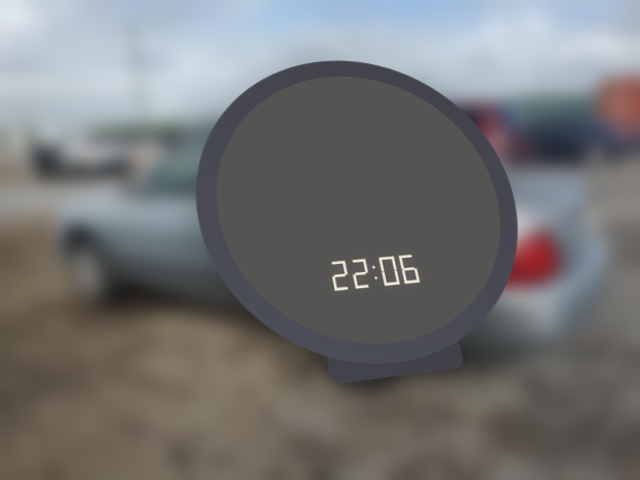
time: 22:06
